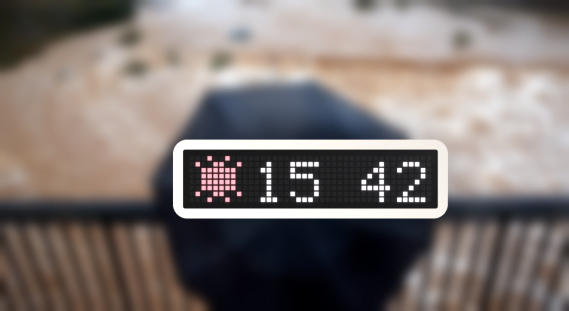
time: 15:42
